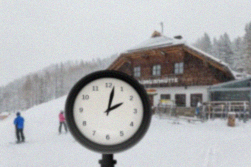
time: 2:02
